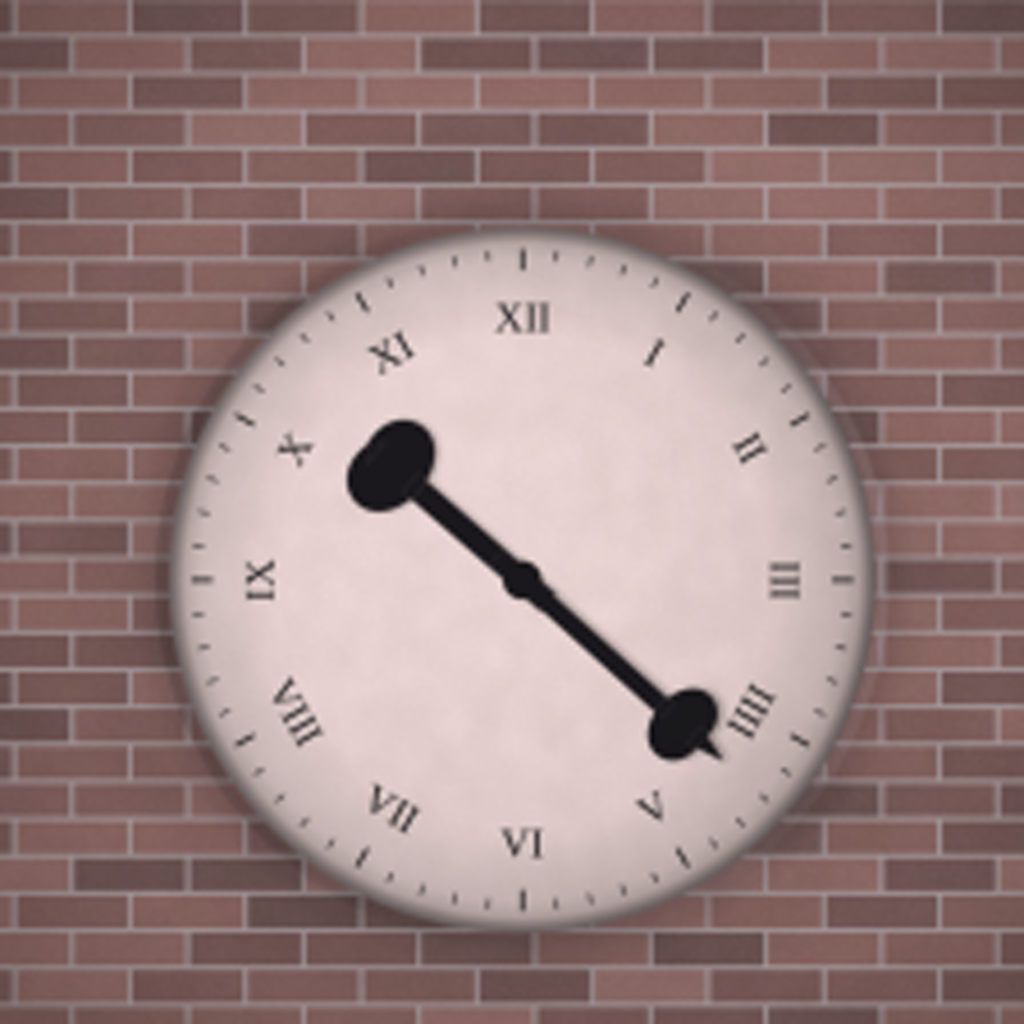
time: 10:22
